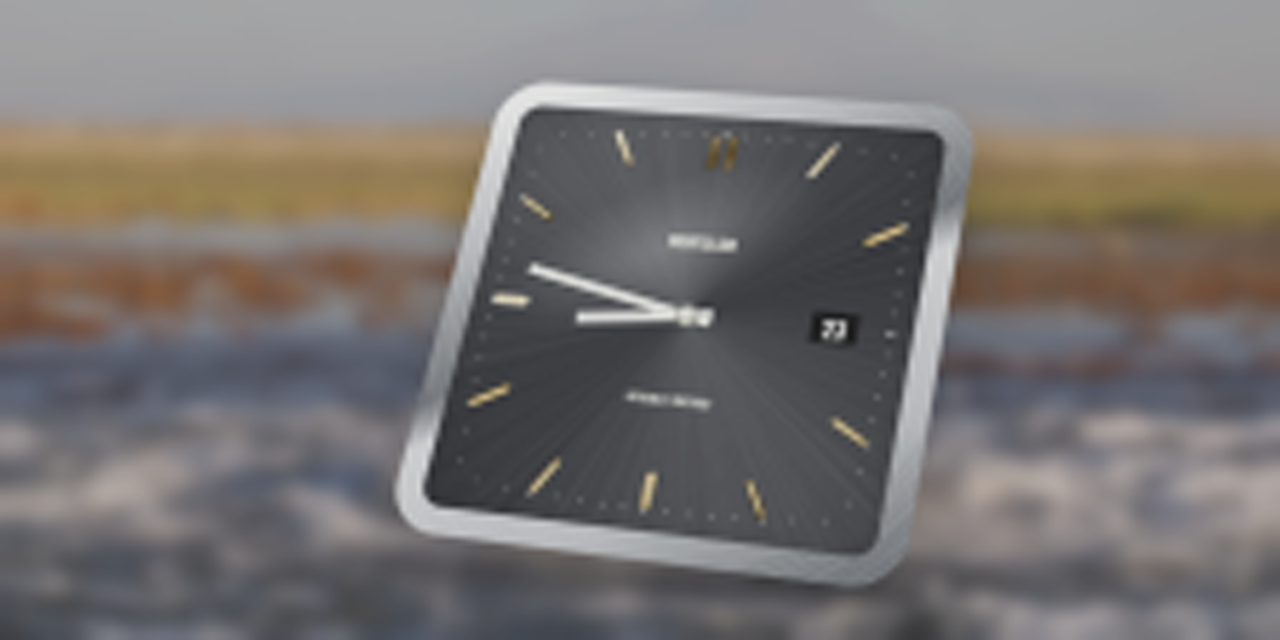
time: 8:47
